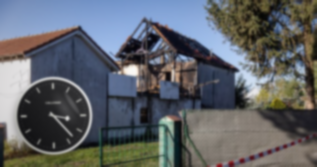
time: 3:23
